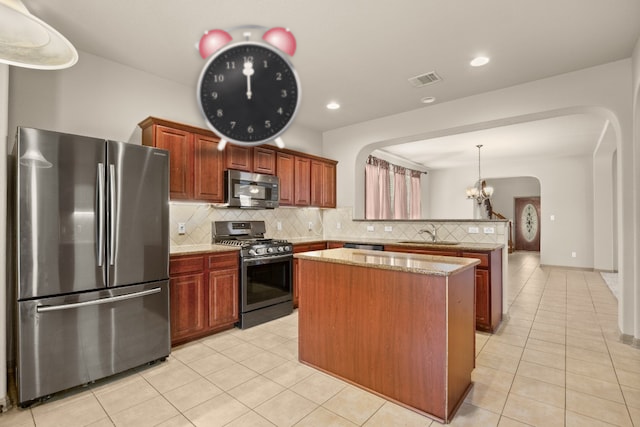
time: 12:00
